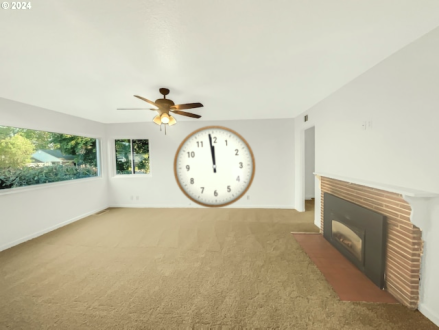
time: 11:59
